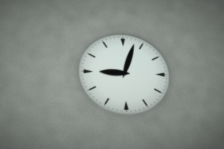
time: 9:03
